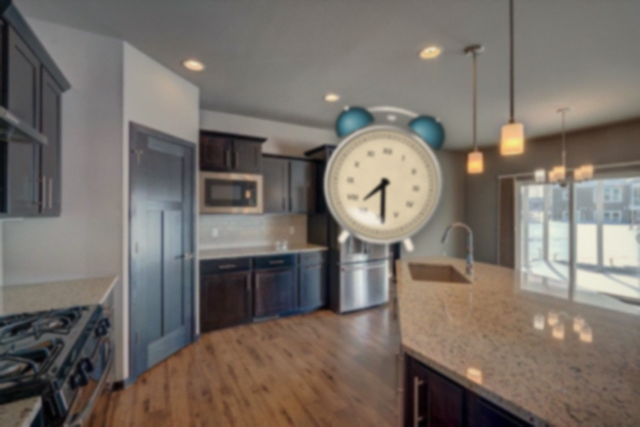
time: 7:29
